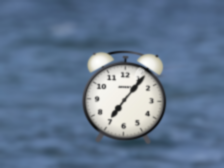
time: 7:06
